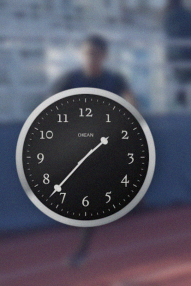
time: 1:37
